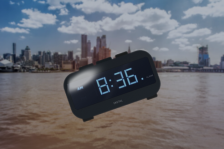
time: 8:36
